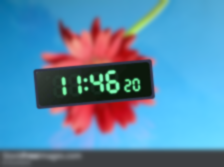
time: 11:46:20
